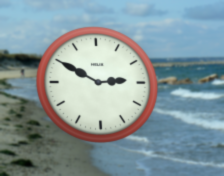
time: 2:50
